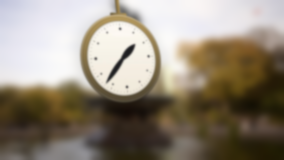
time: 1:37
